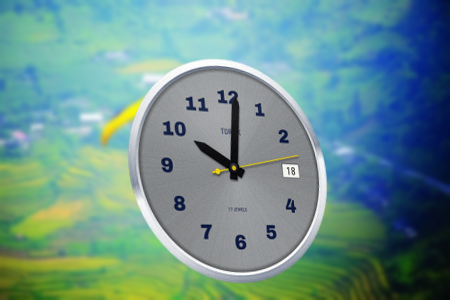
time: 10:01:13
